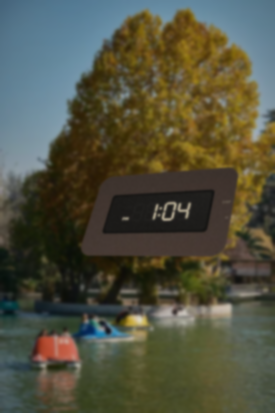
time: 1:04
